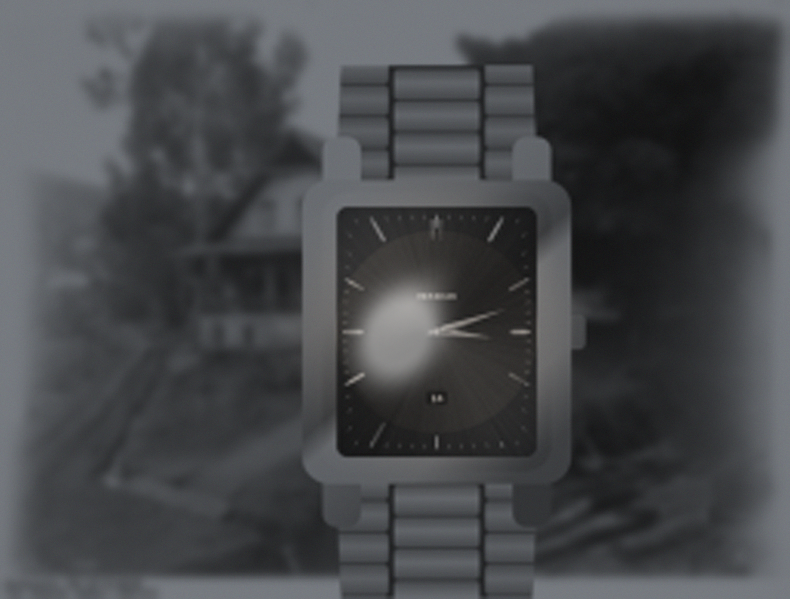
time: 3:12
